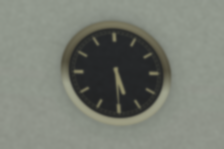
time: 5:30
